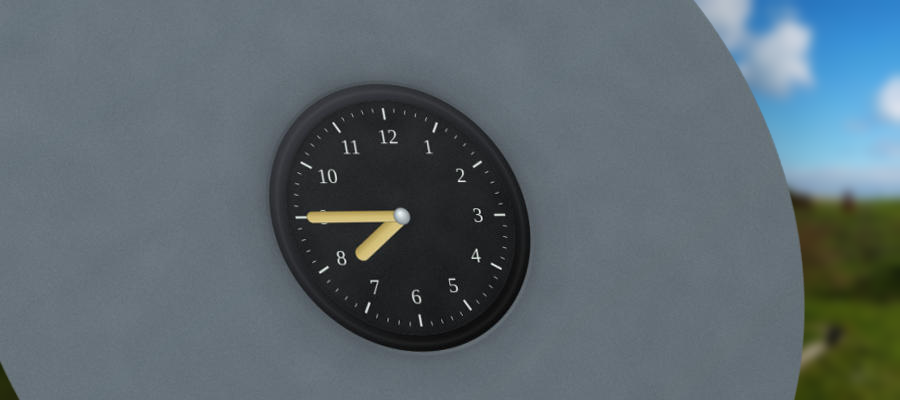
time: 7:45
